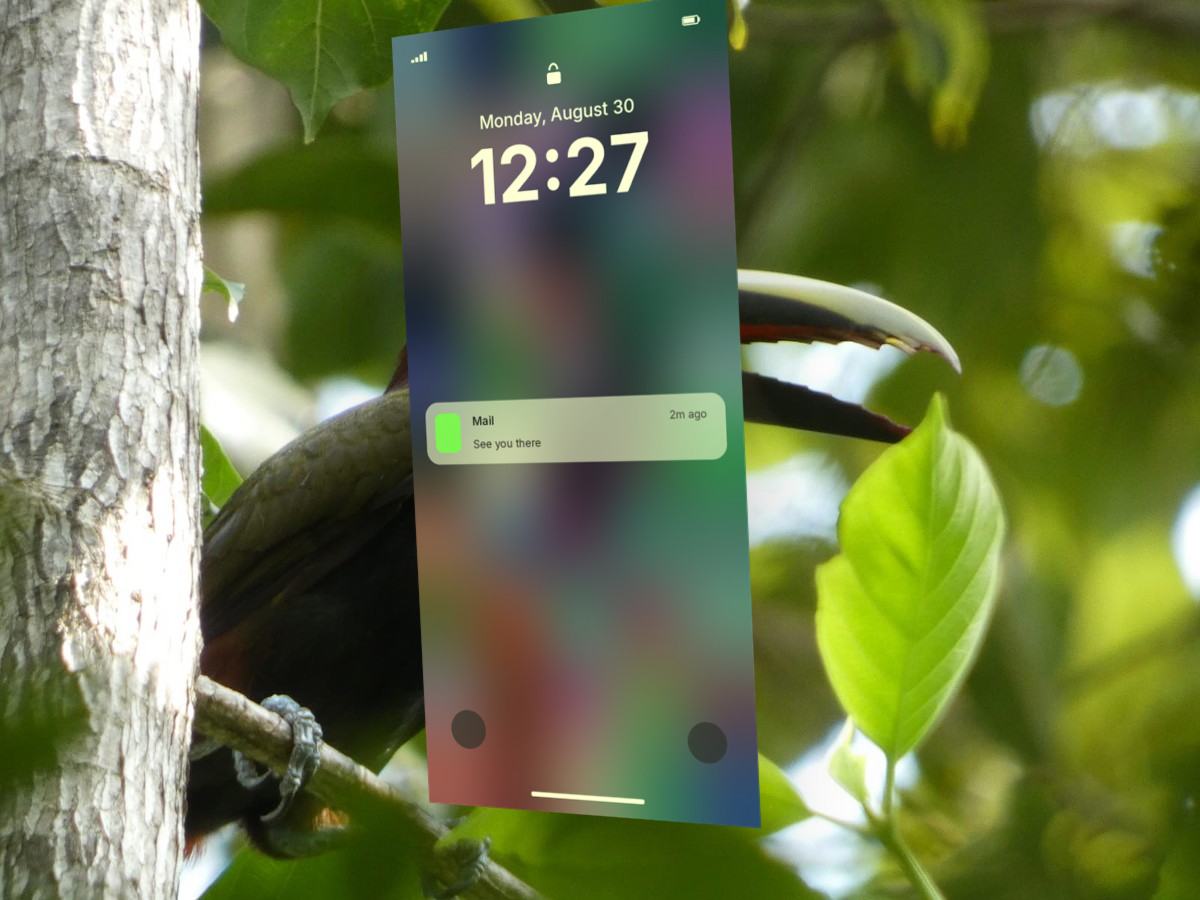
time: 12:27
